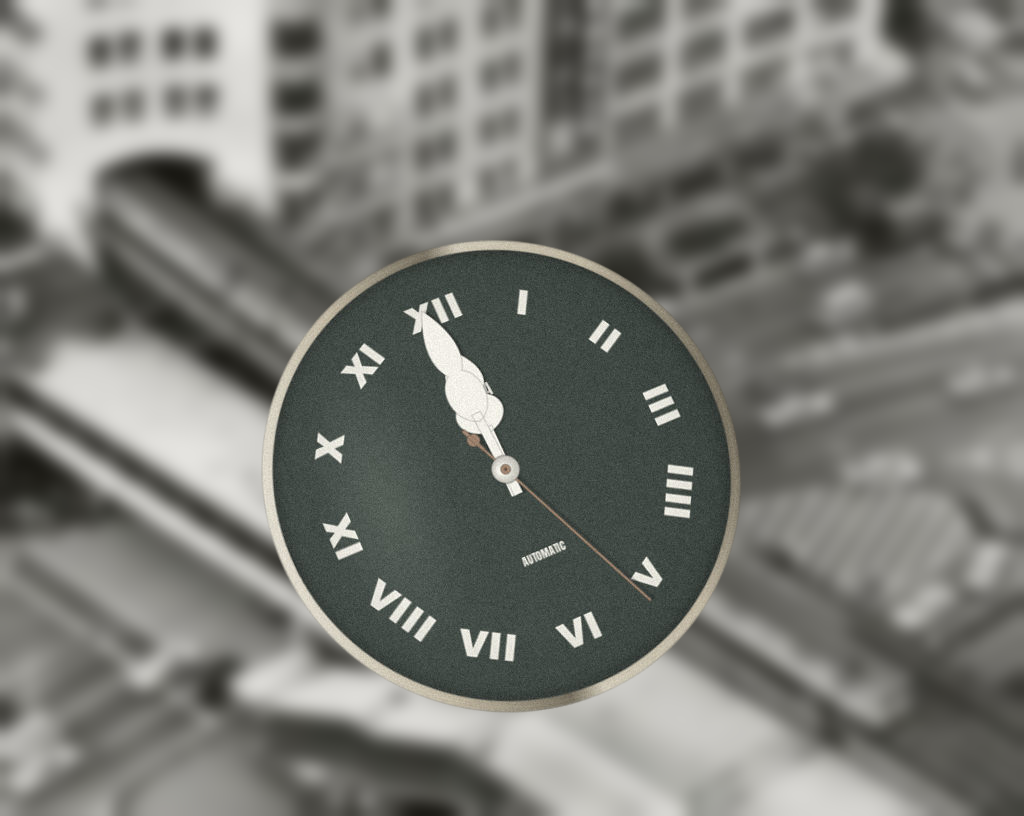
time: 11:59:26
